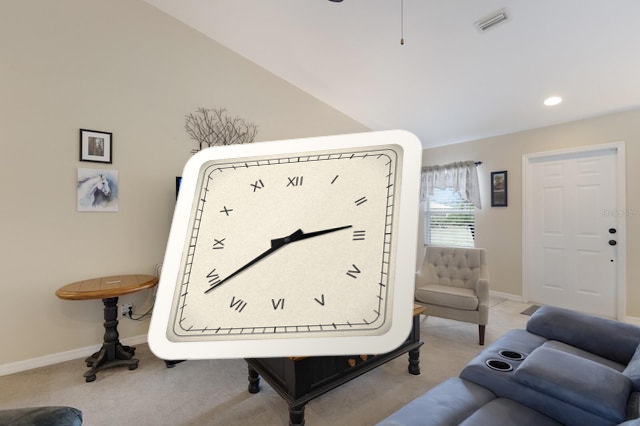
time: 2:39
